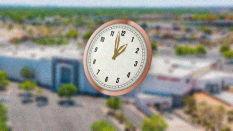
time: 12:58
